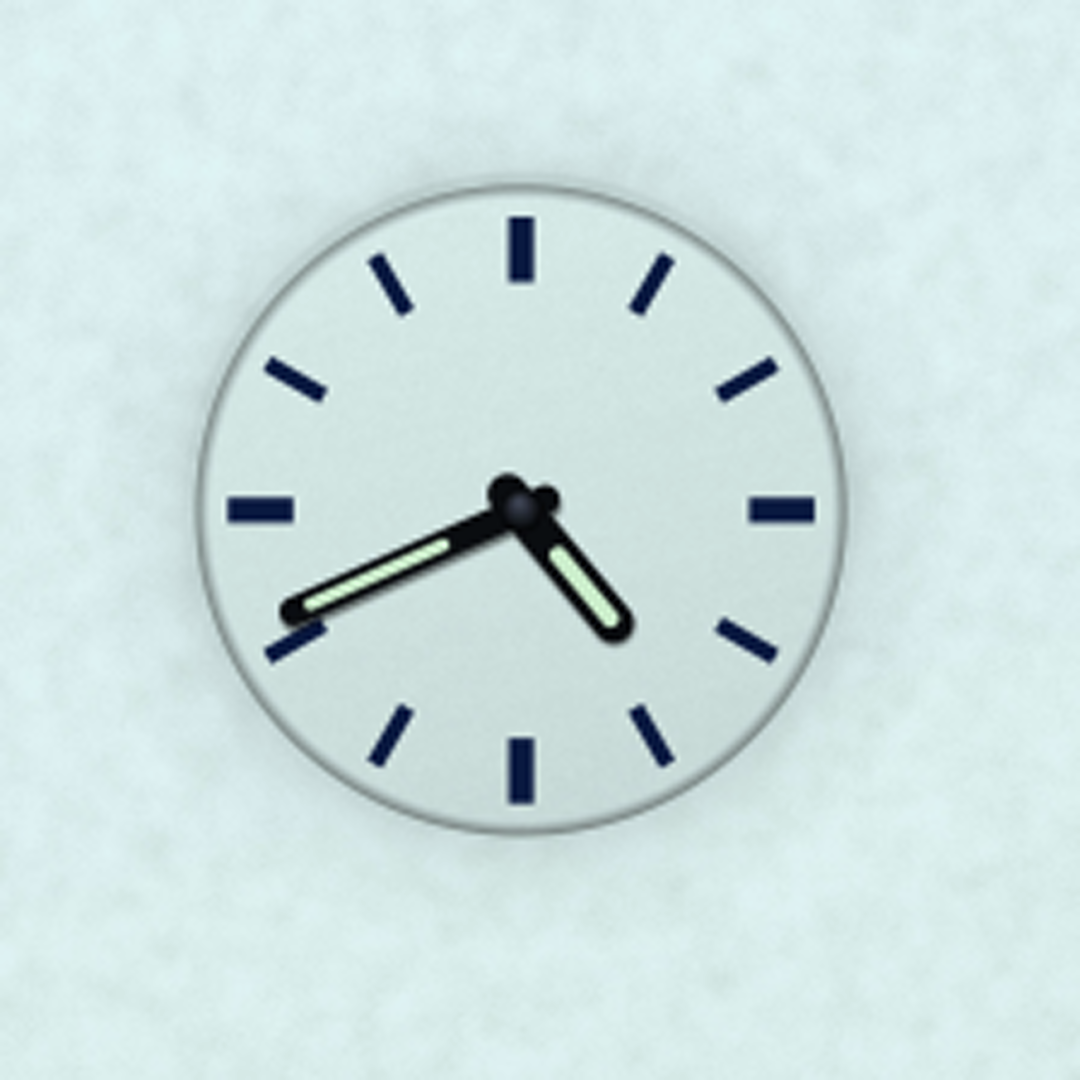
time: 4:41
